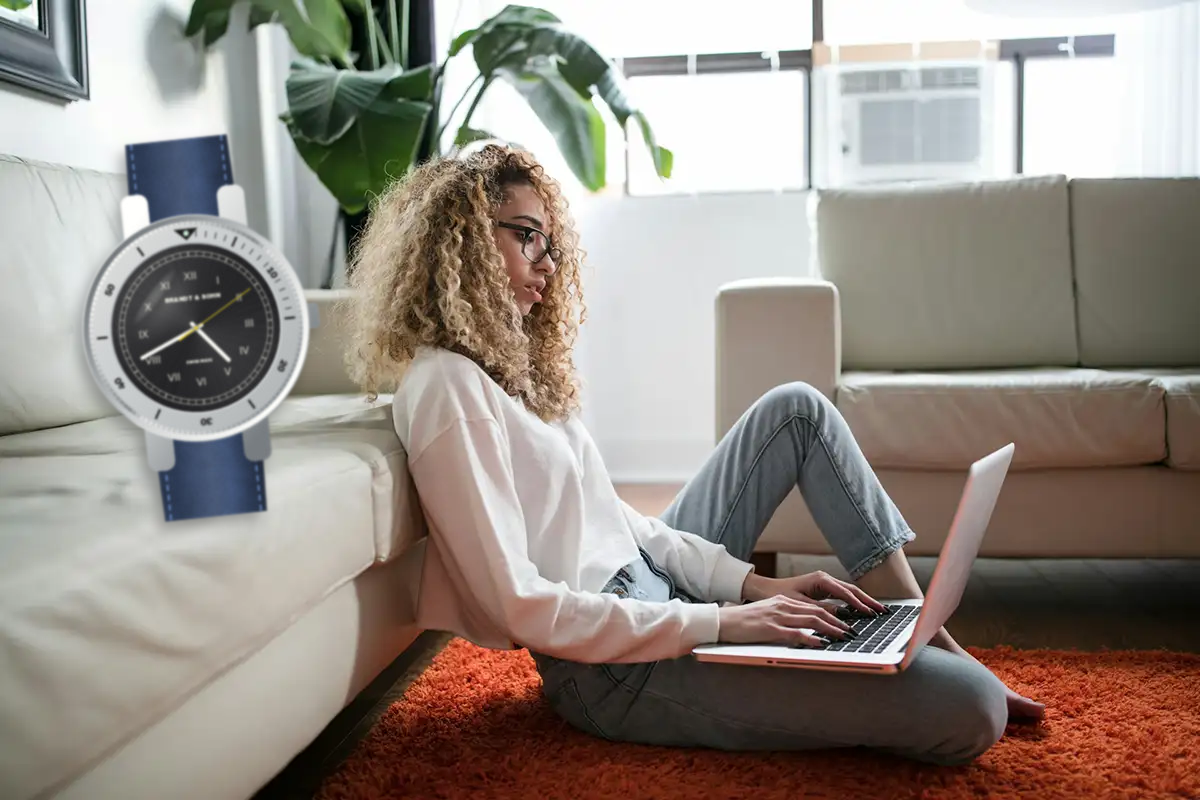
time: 4:41:10
